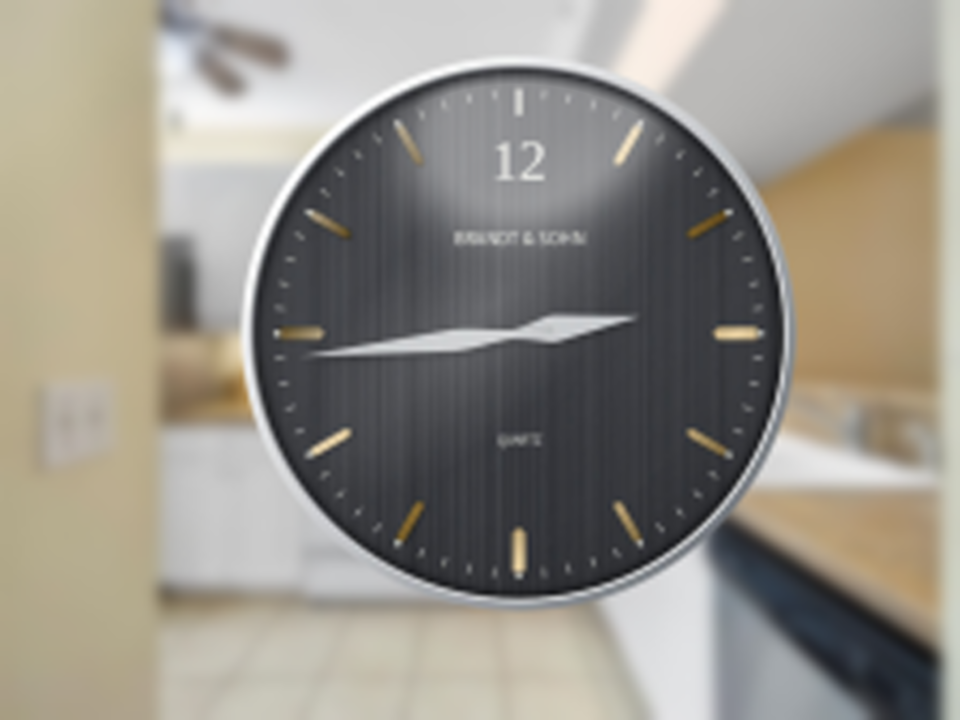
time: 2:44
